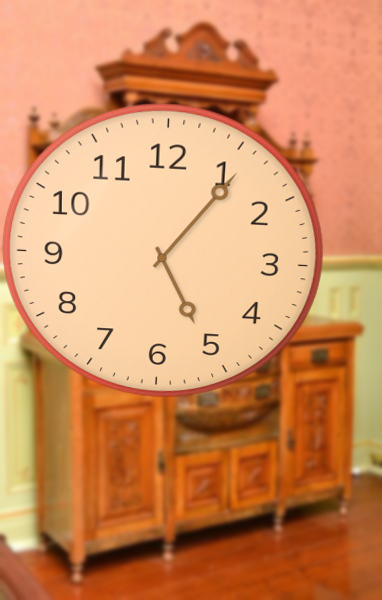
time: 5:06
